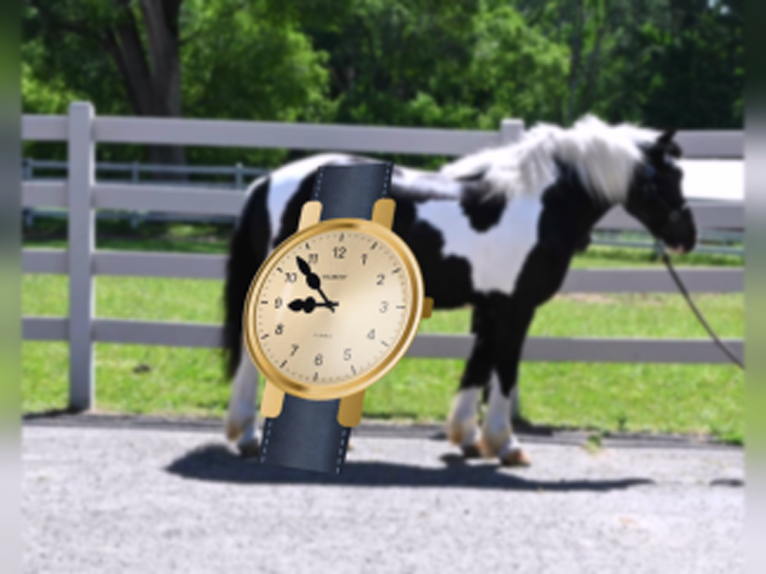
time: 8:53
